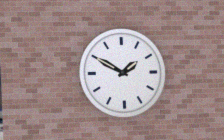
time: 1:50
